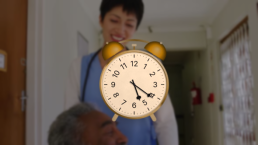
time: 5:21
